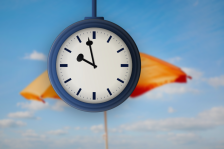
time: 9:58
